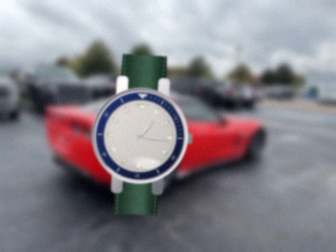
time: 1:16
